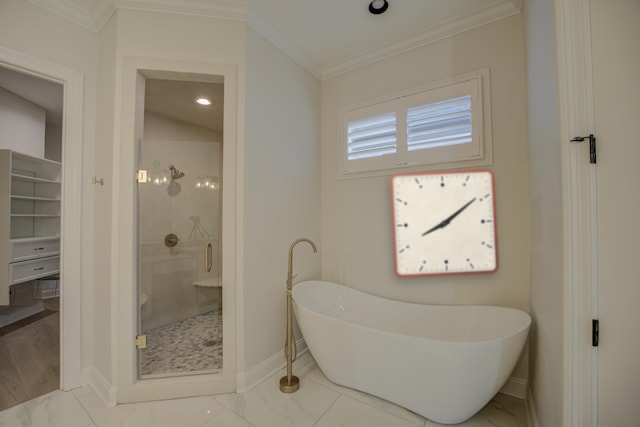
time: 8:09
